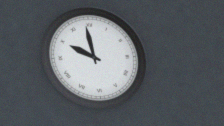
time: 9:59
